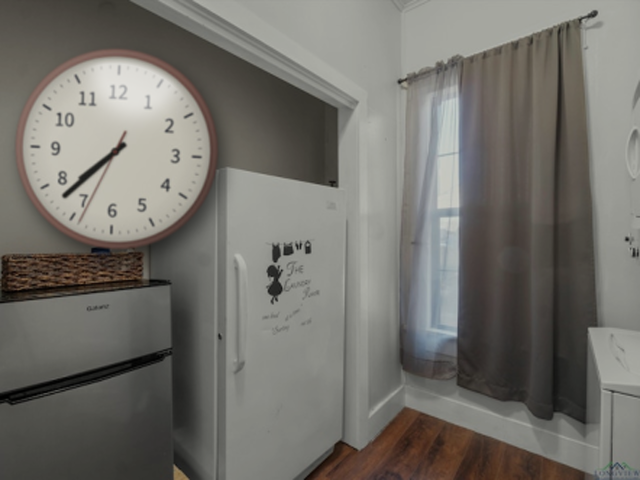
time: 7:37:34
